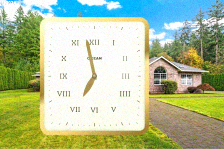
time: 6:58
